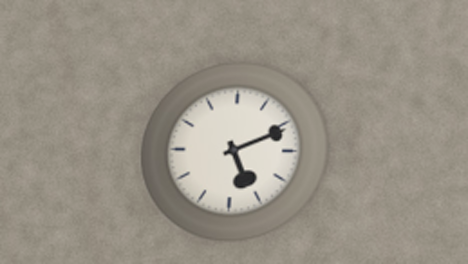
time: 5:11
